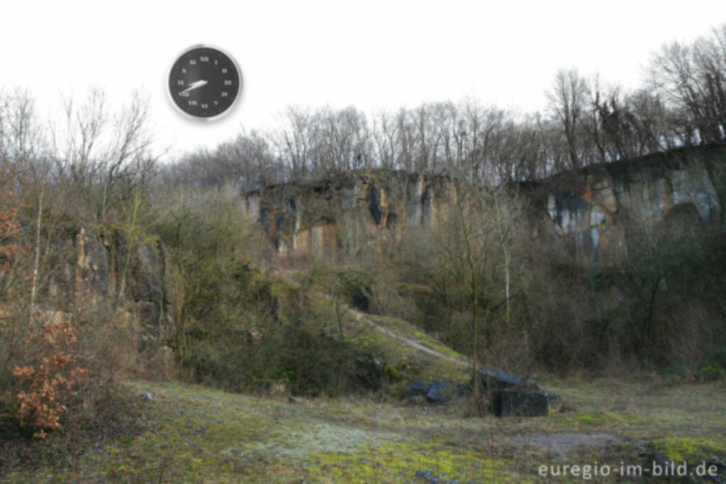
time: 8:41
